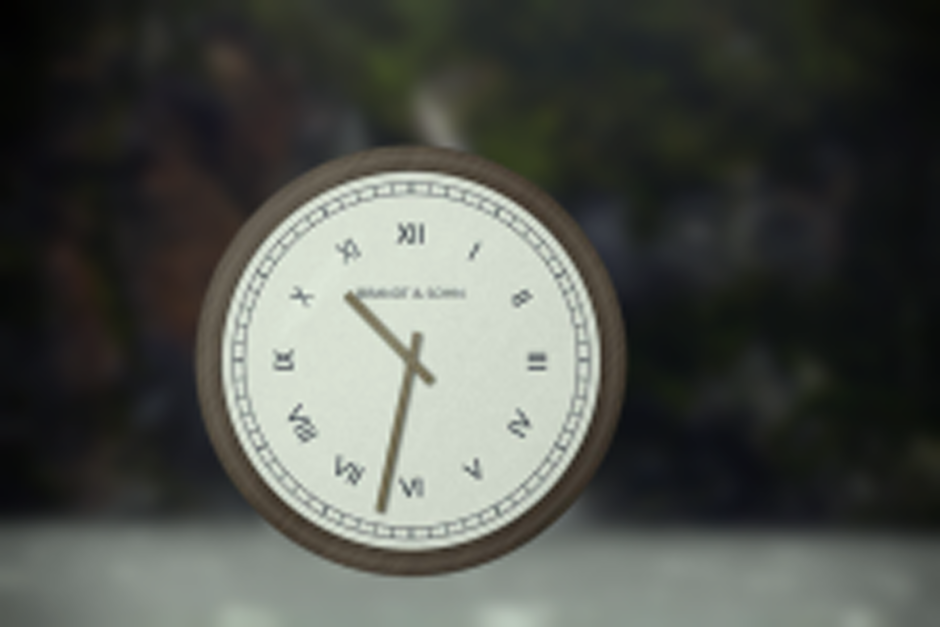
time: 10:32
